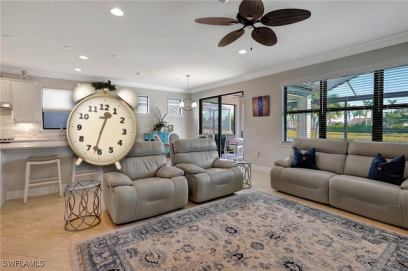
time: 12:32
